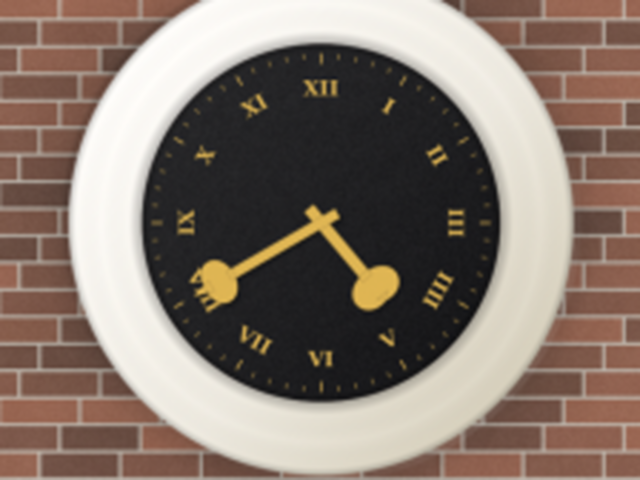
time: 4:40
